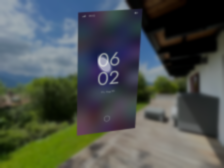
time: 6:02
